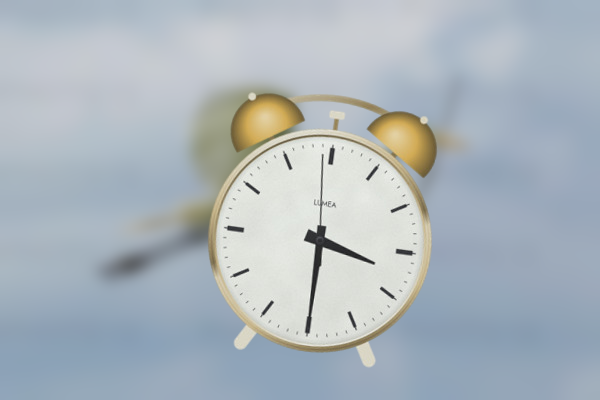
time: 3:29:59
